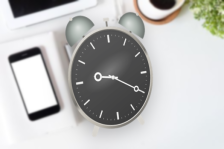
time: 9:20
